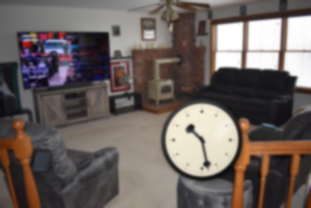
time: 10:28
